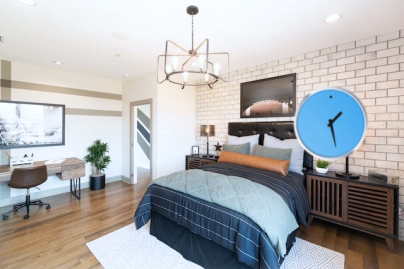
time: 1:28
